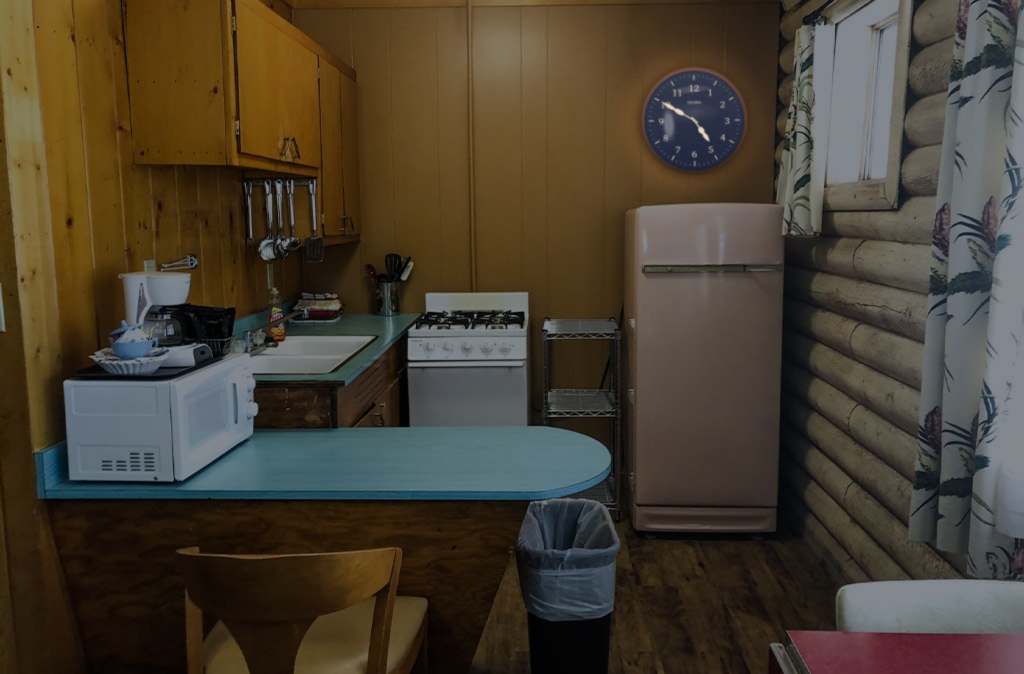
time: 4:50
